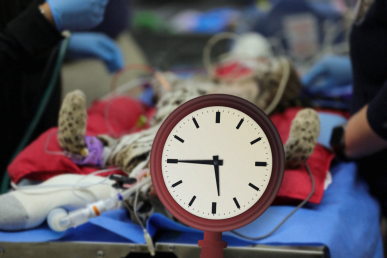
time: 5:45
